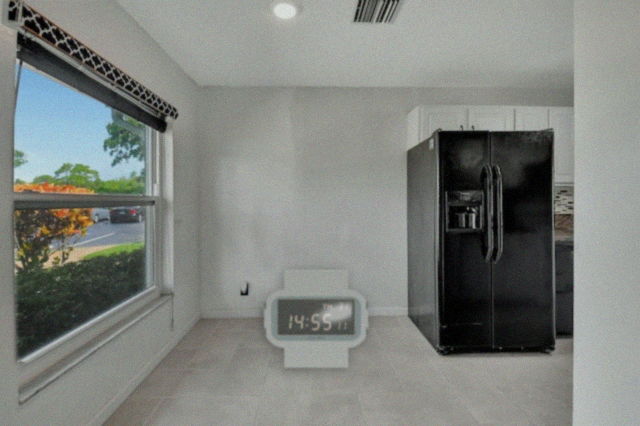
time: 14:55
